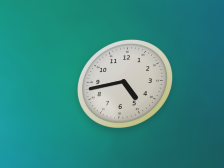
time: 4:43
